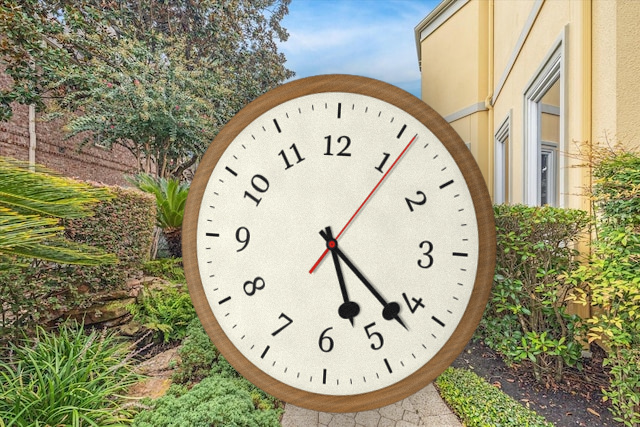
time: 5:22:06
